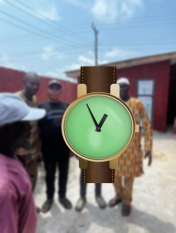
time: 12:56
